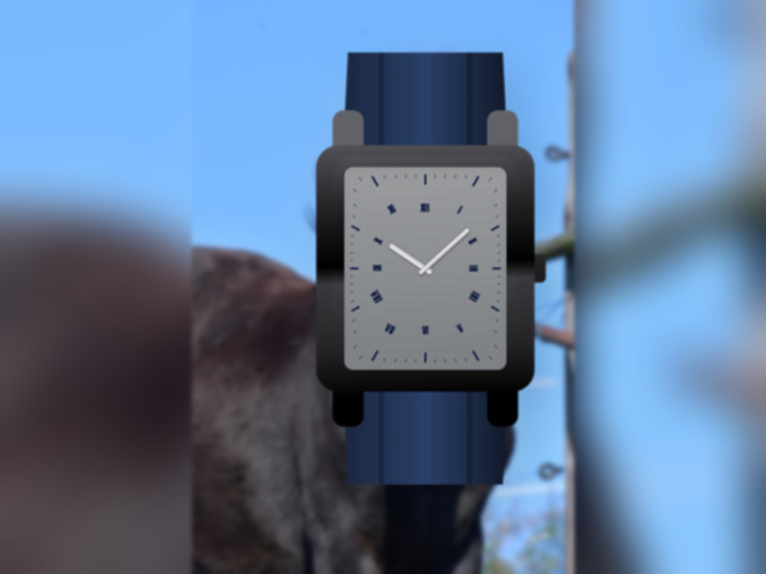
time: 10:08
